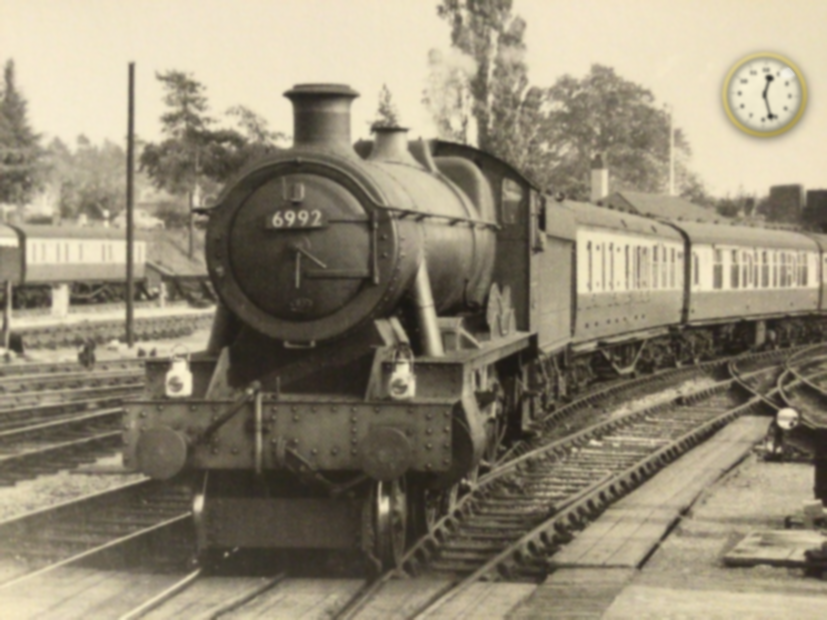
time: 12:27
